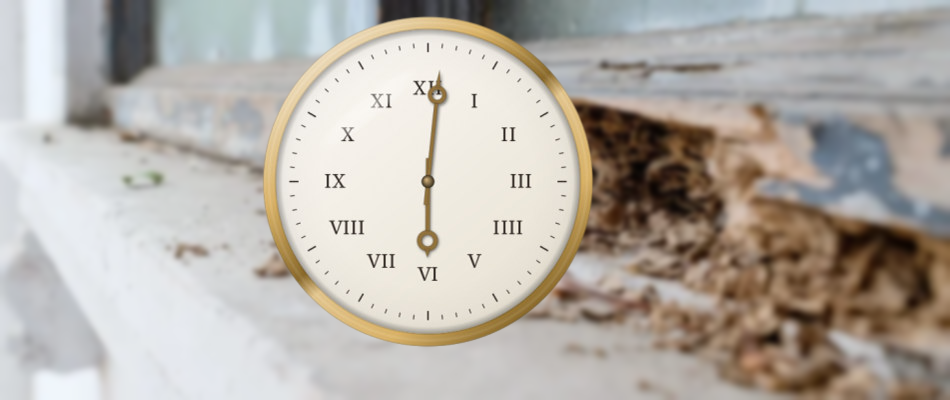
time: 6:01
